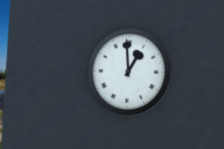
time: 12:59
